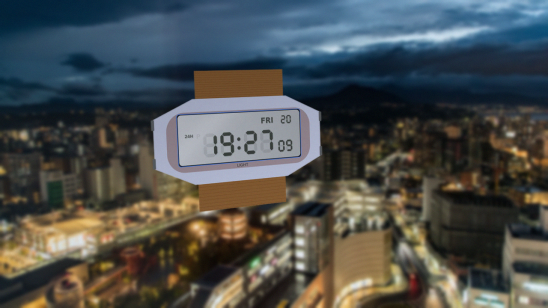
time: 19:27:09
